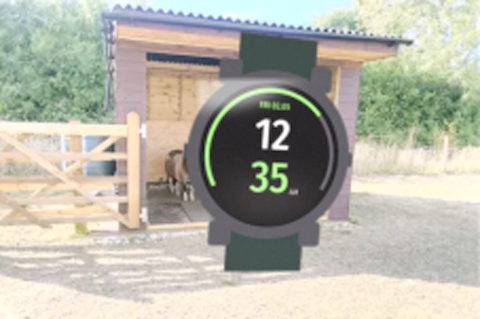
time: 12:35
